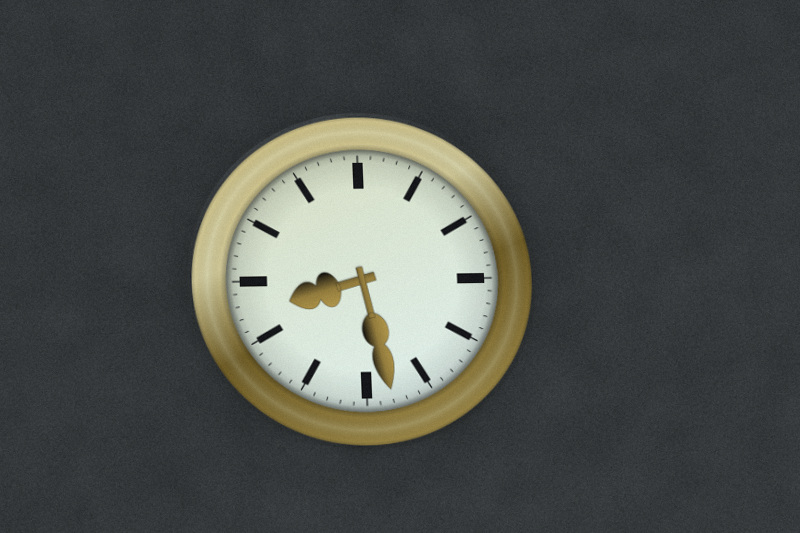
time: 8:28
